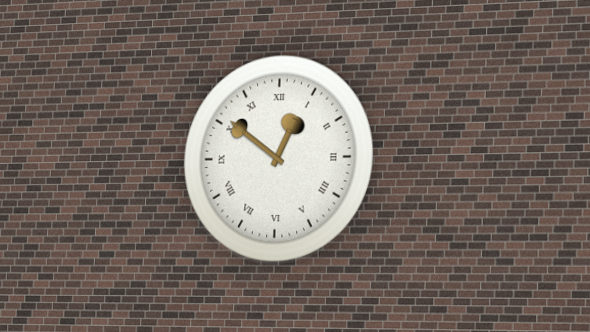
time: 12:51
